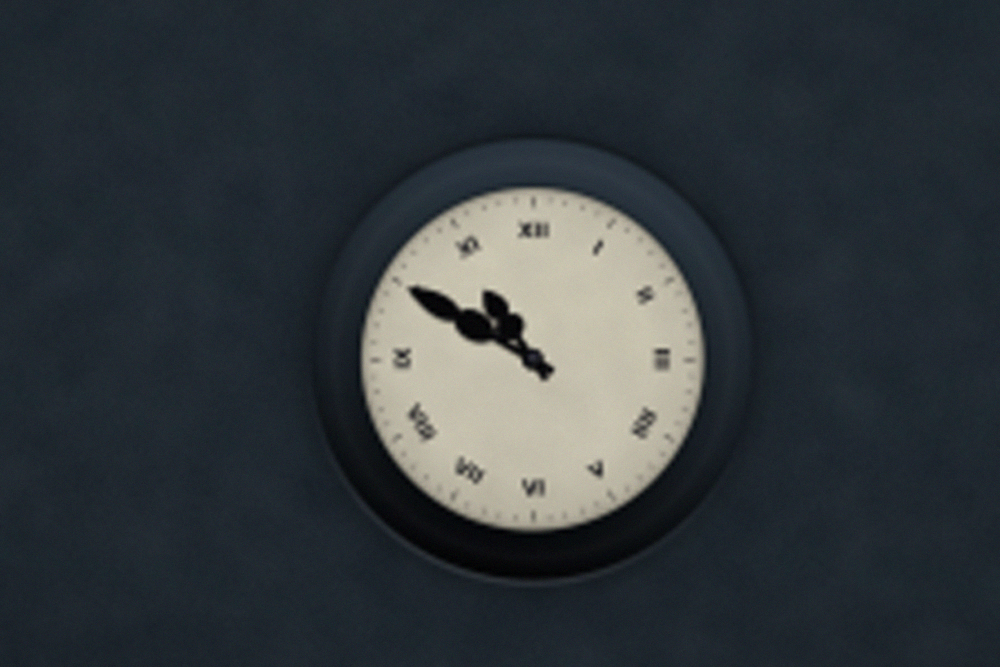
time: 10:50
